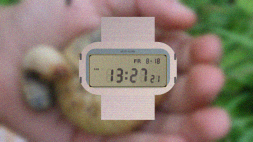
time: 13:27:21
